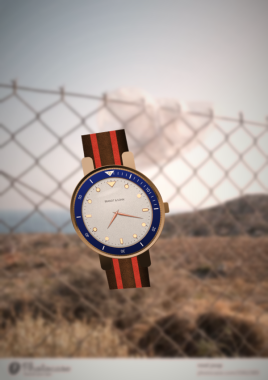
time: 7:18
